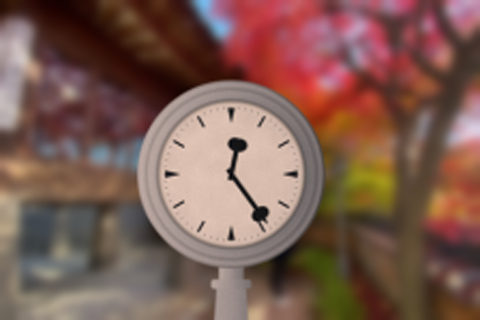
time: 12:24
